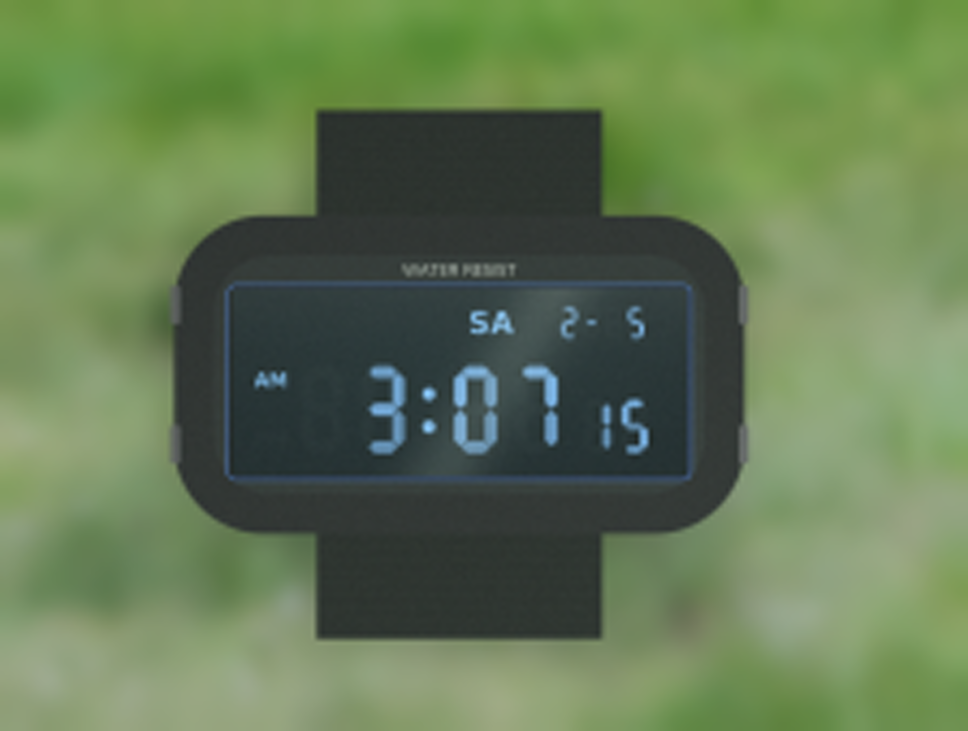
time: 3:07:15
